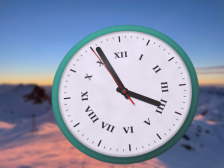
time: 3:55:55
